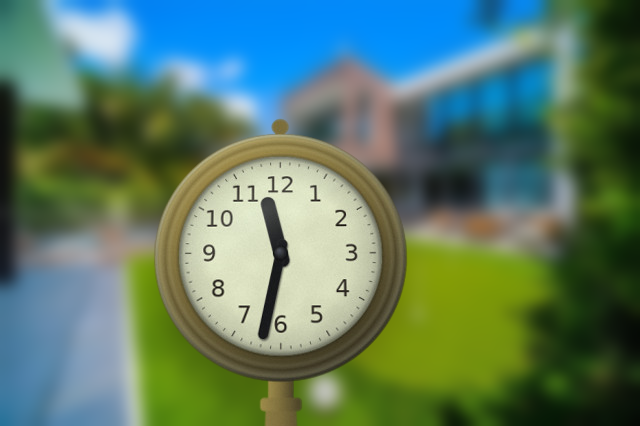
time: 11:32
